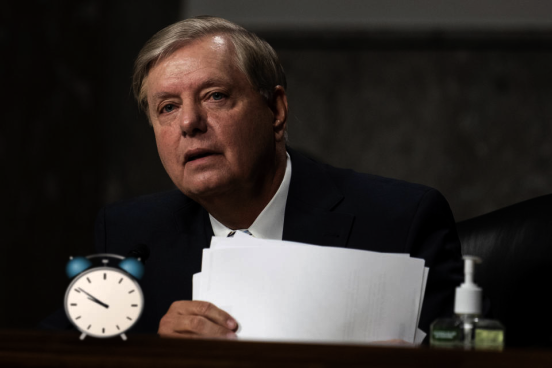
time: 9:51
